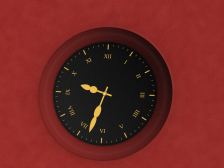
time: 9:33
